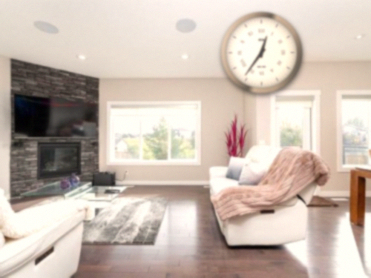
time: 12:36
